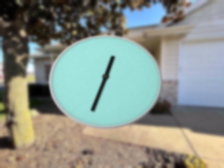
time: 12:33
